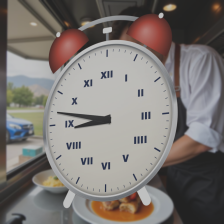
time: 8:47
